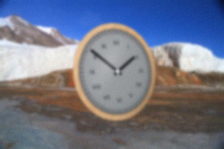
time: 1:51
